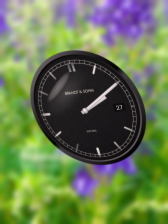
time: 2:10
